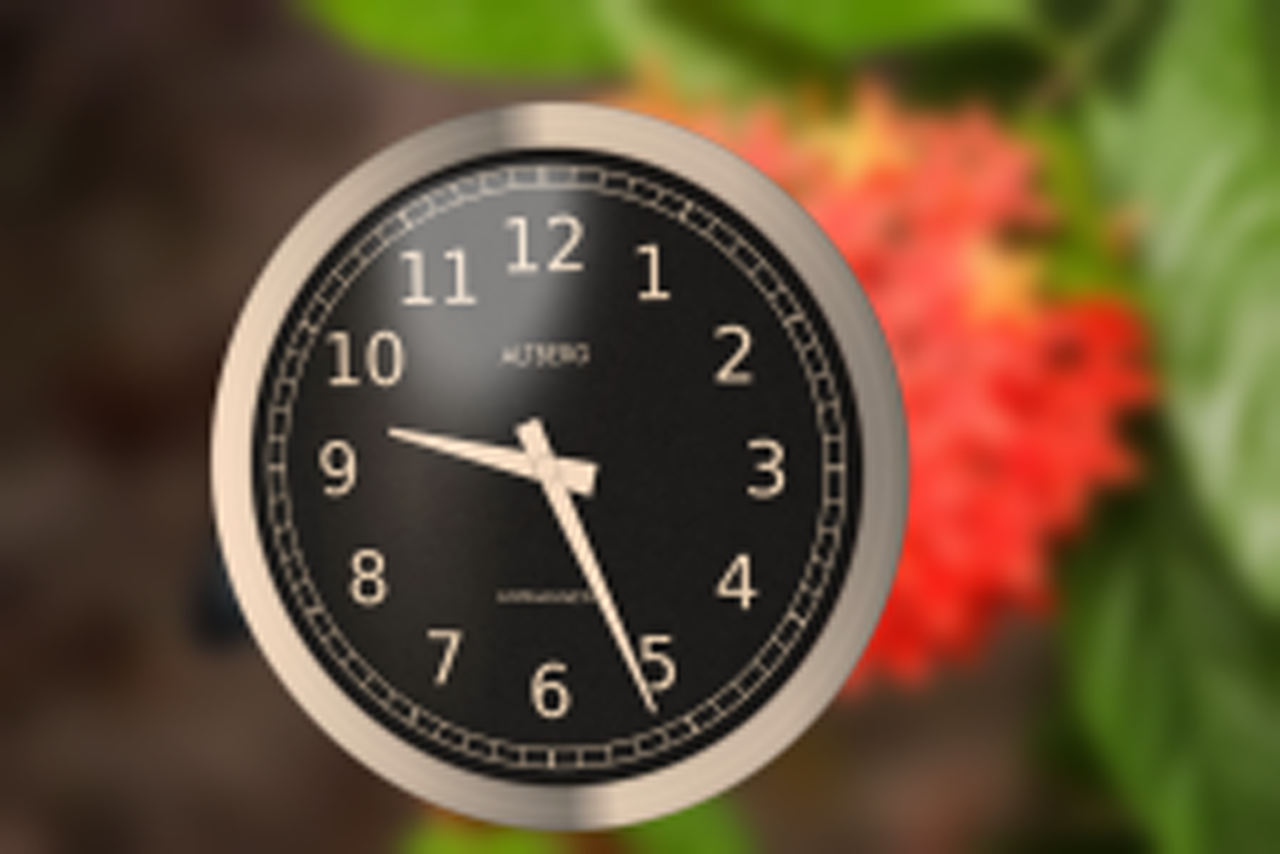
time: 9:26
